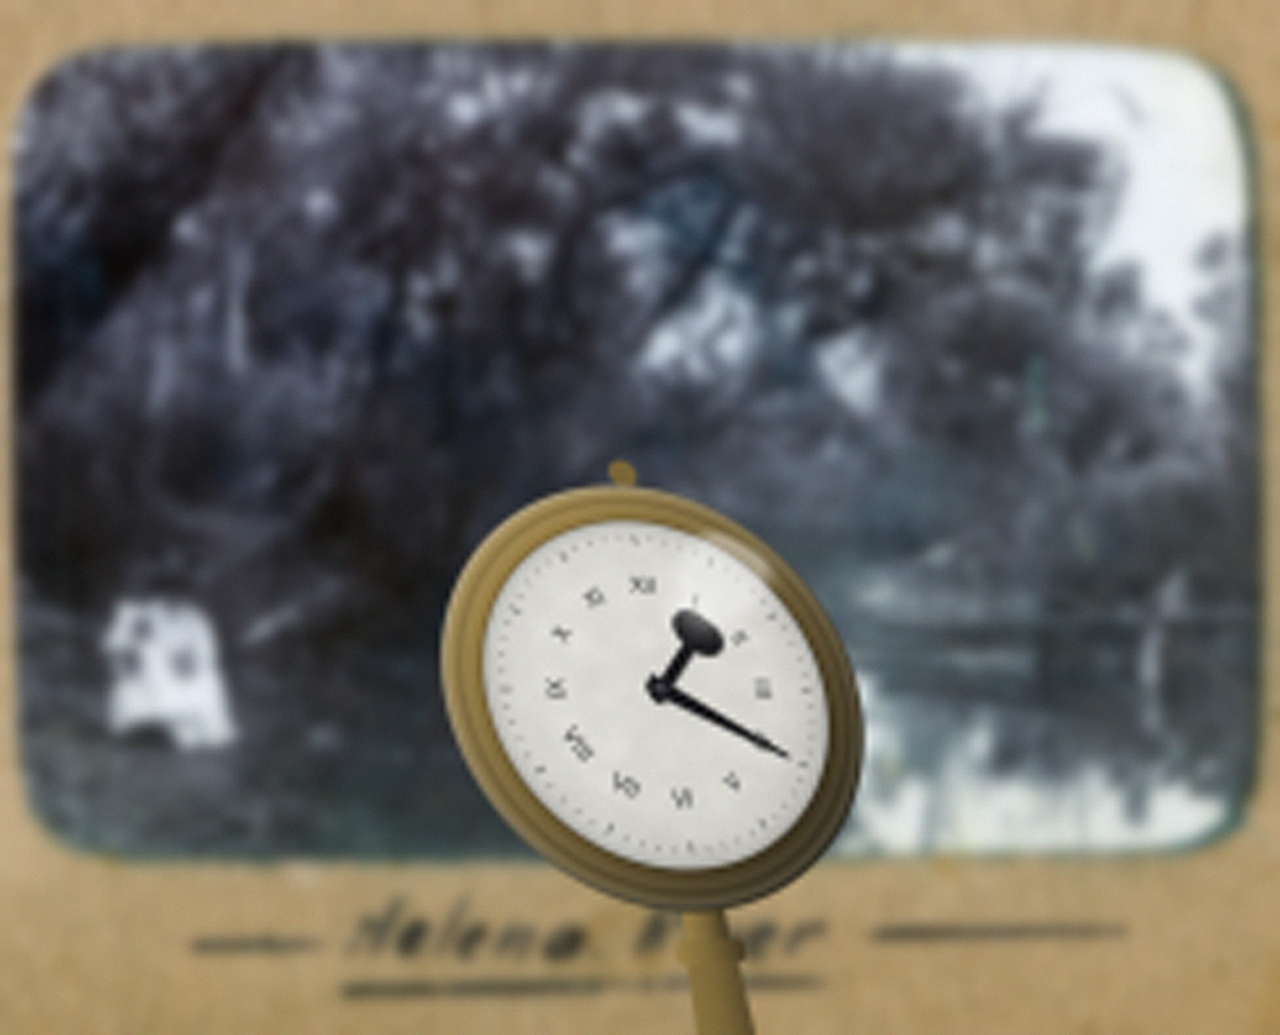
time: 1:20
